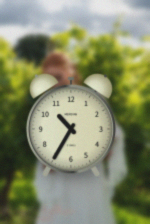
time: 10:35
